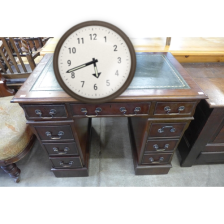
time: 5:42
